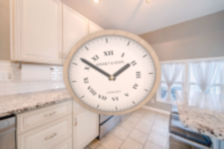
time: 1:52
